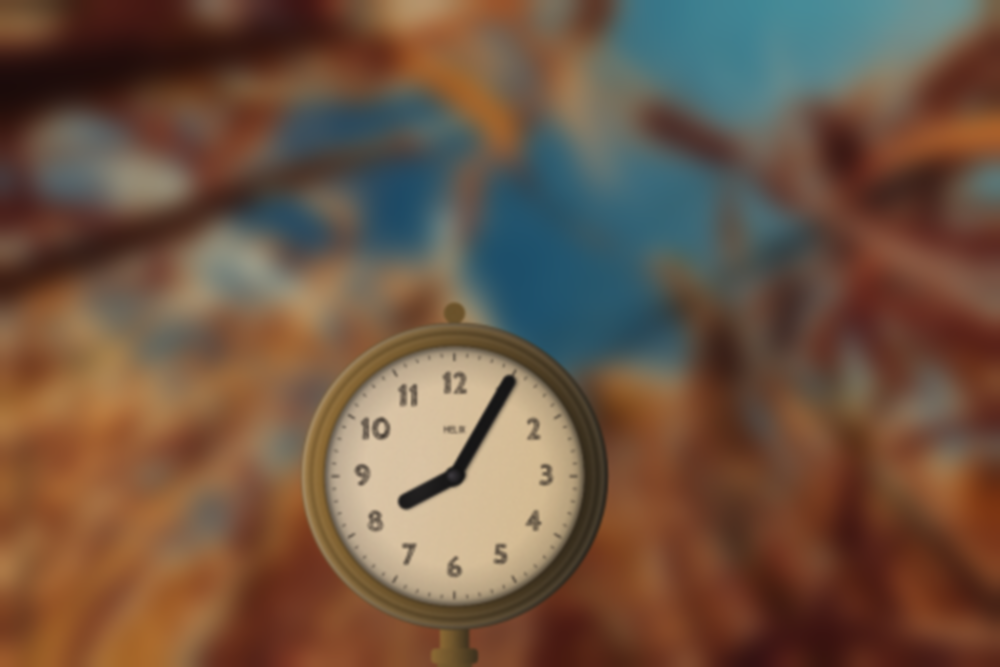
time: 8:05
